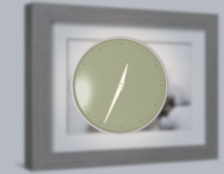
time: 12:34
